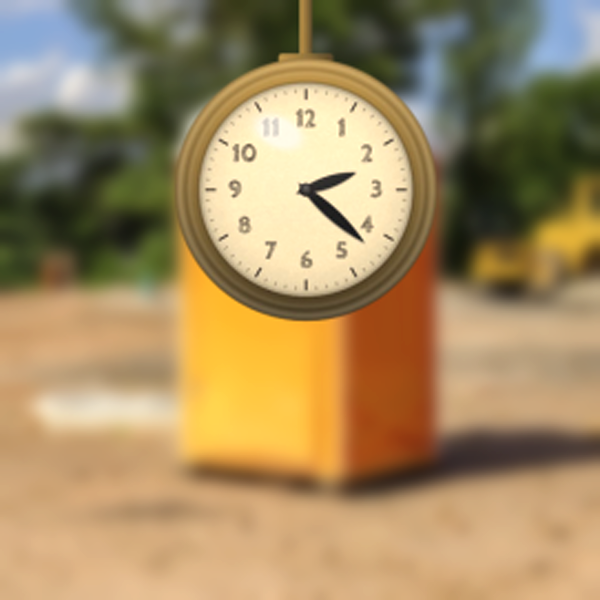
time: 2:22
